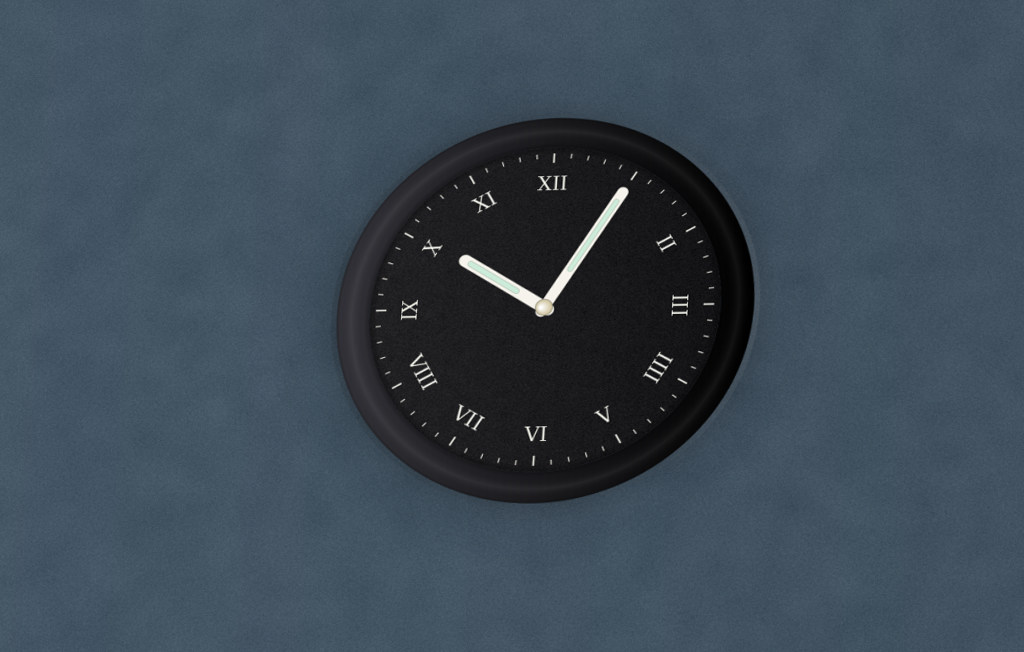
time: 10:05
